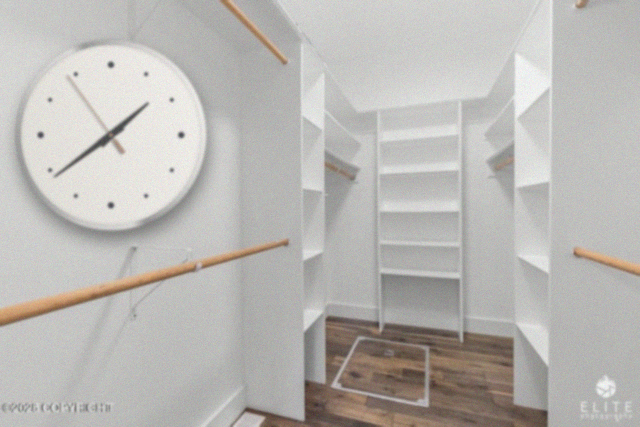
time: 1:38:54
